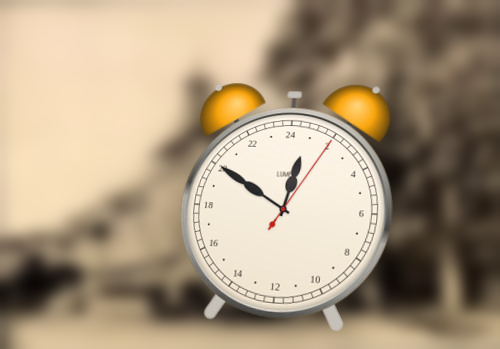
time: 0:50:05
